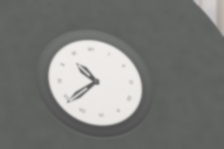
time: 10:39
